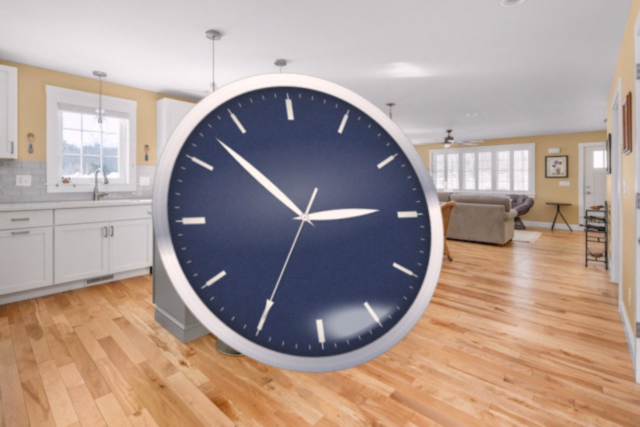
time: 2:52:35
